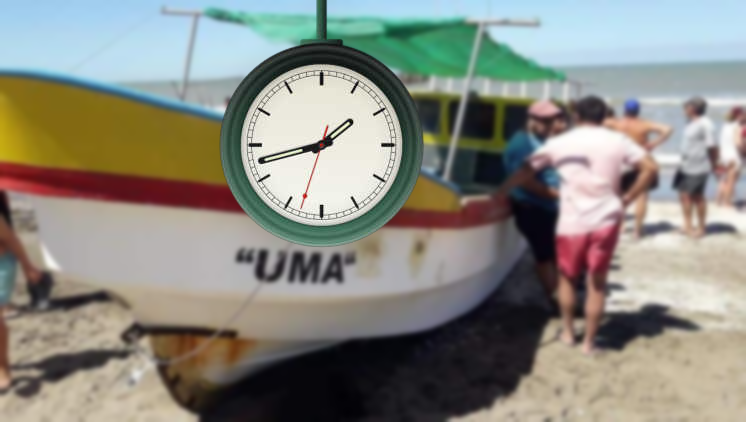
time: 1:42:33
